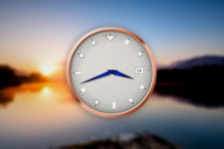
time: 3:42
